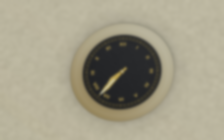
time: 7:37
